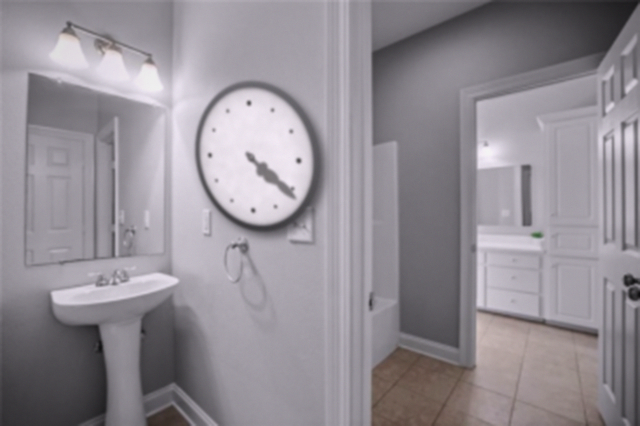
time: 4:21
